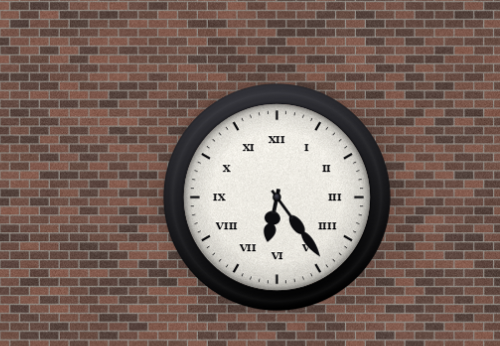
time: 6:24
